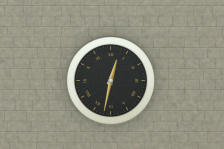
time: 12:32
